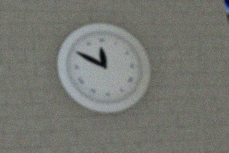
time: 11:50
